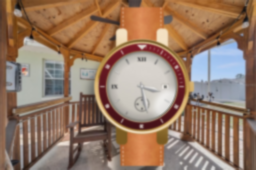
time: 3:28
